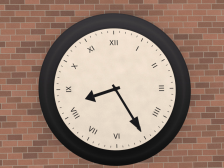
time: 8:25
